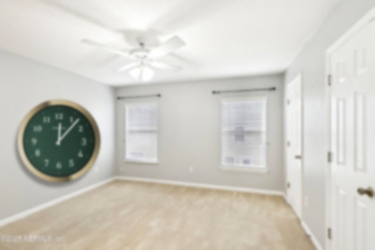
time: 12:07
